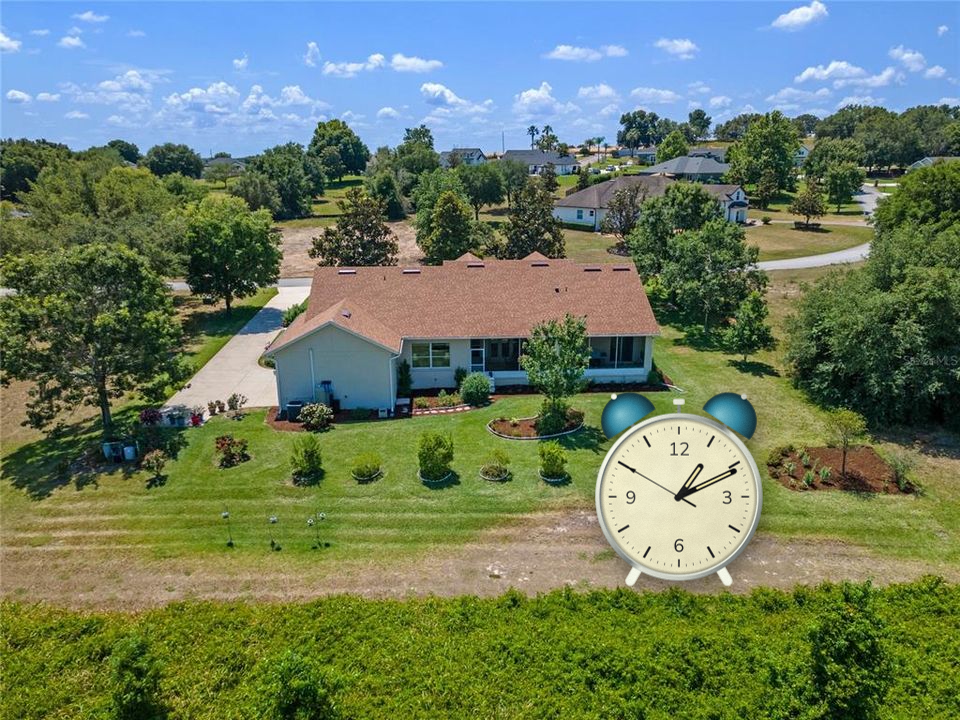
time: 1:10:50
